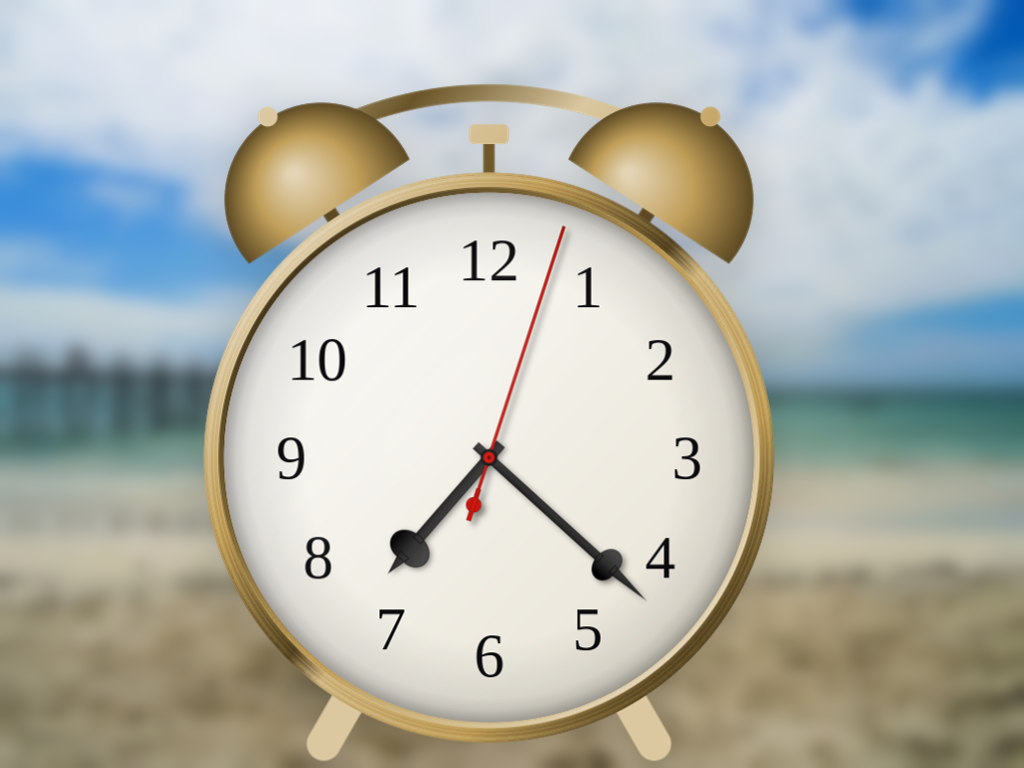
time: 7:22:03
